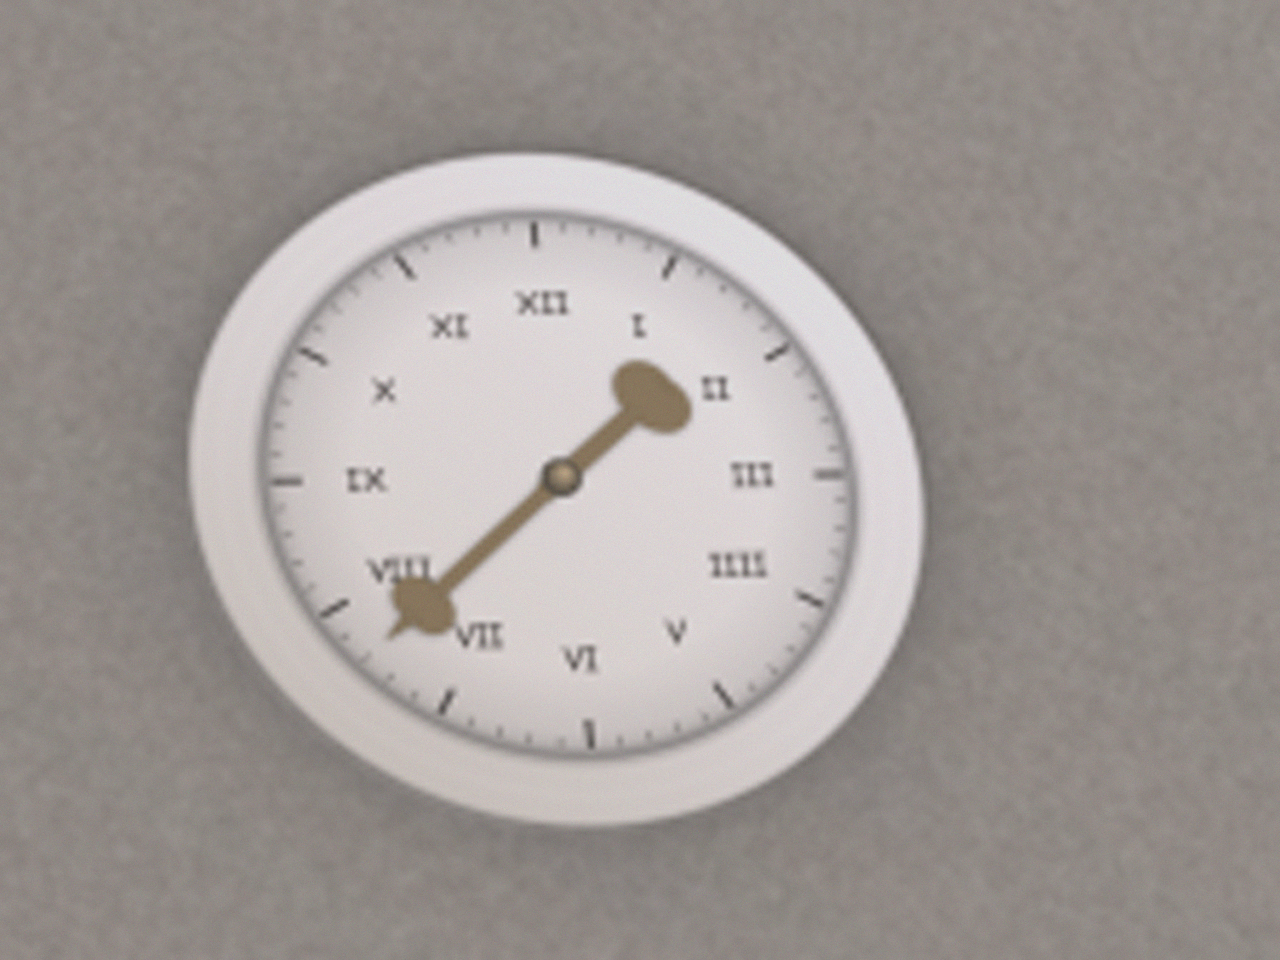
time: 1:38
